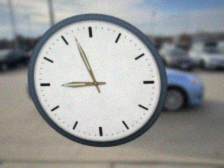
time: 8:57
